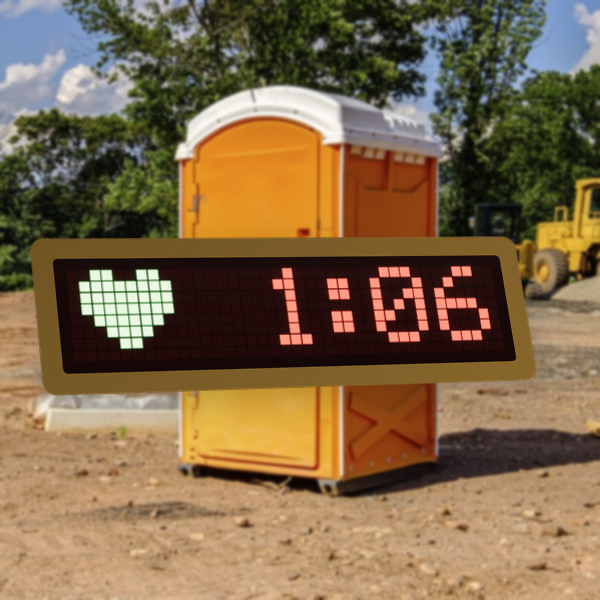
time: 1:06
